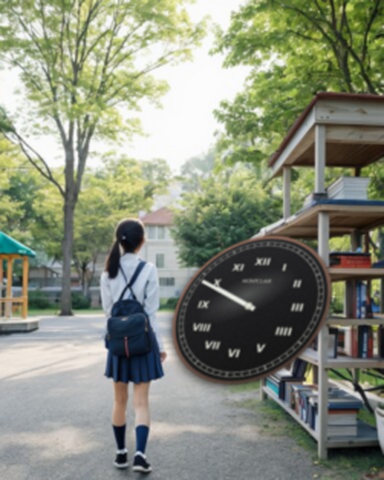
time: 9:49
